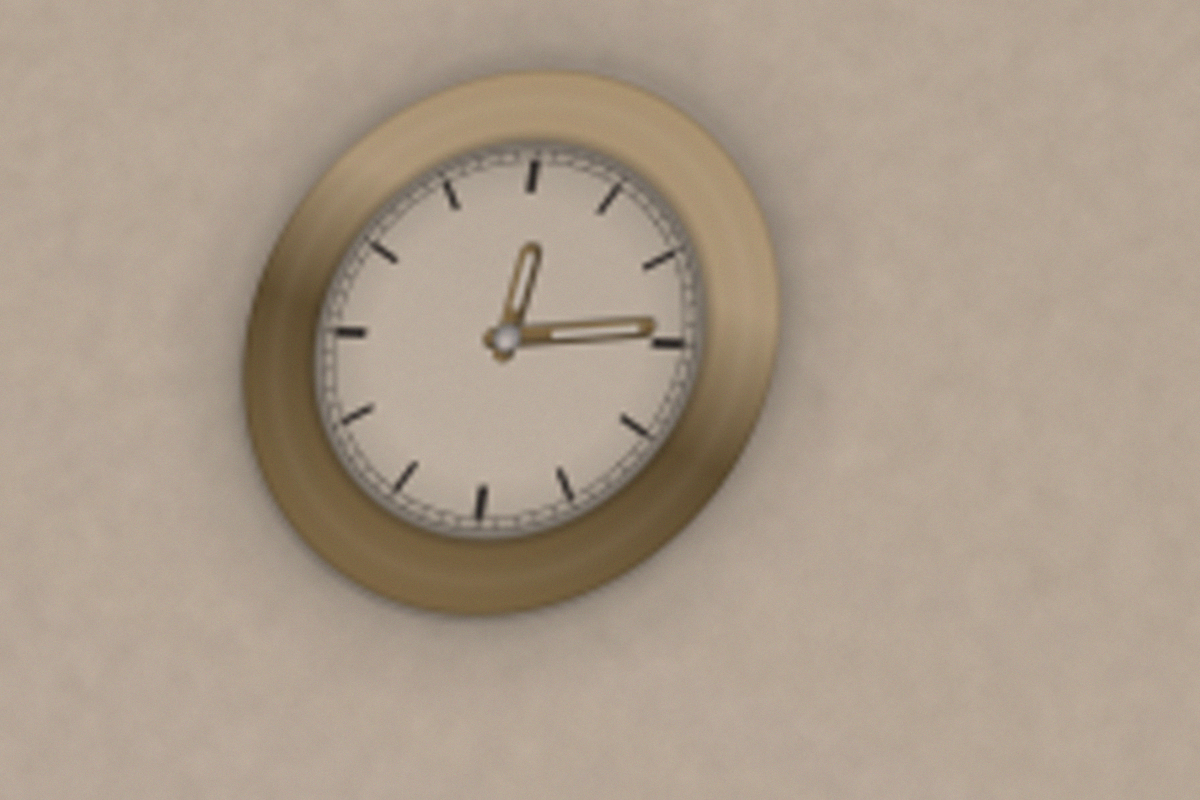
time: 12:14
